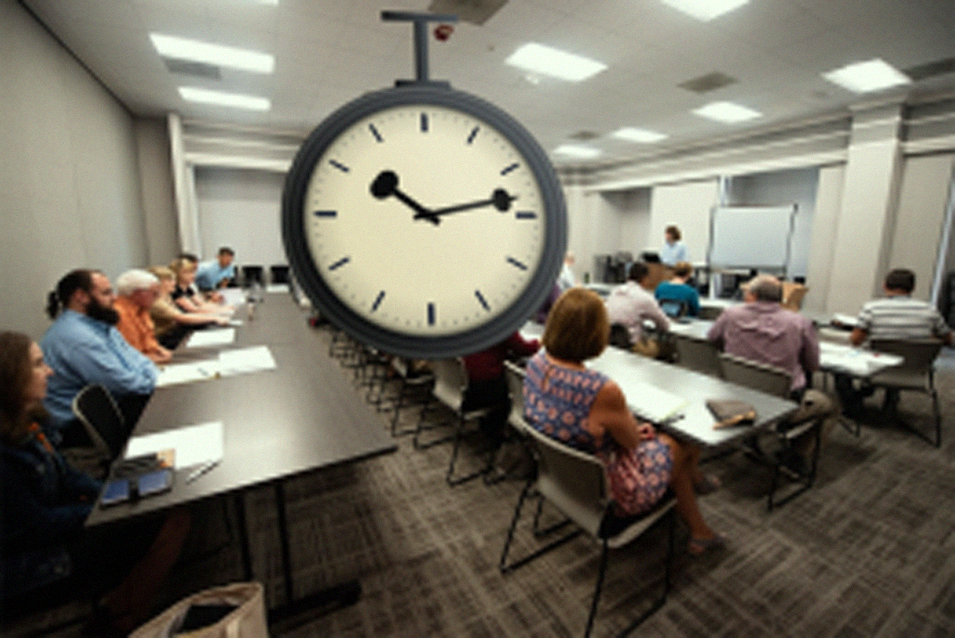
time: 10:13
